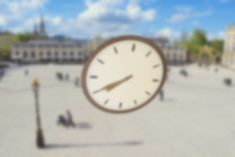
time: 7:40
